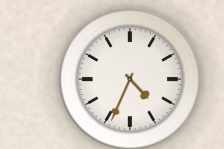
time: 4:34
